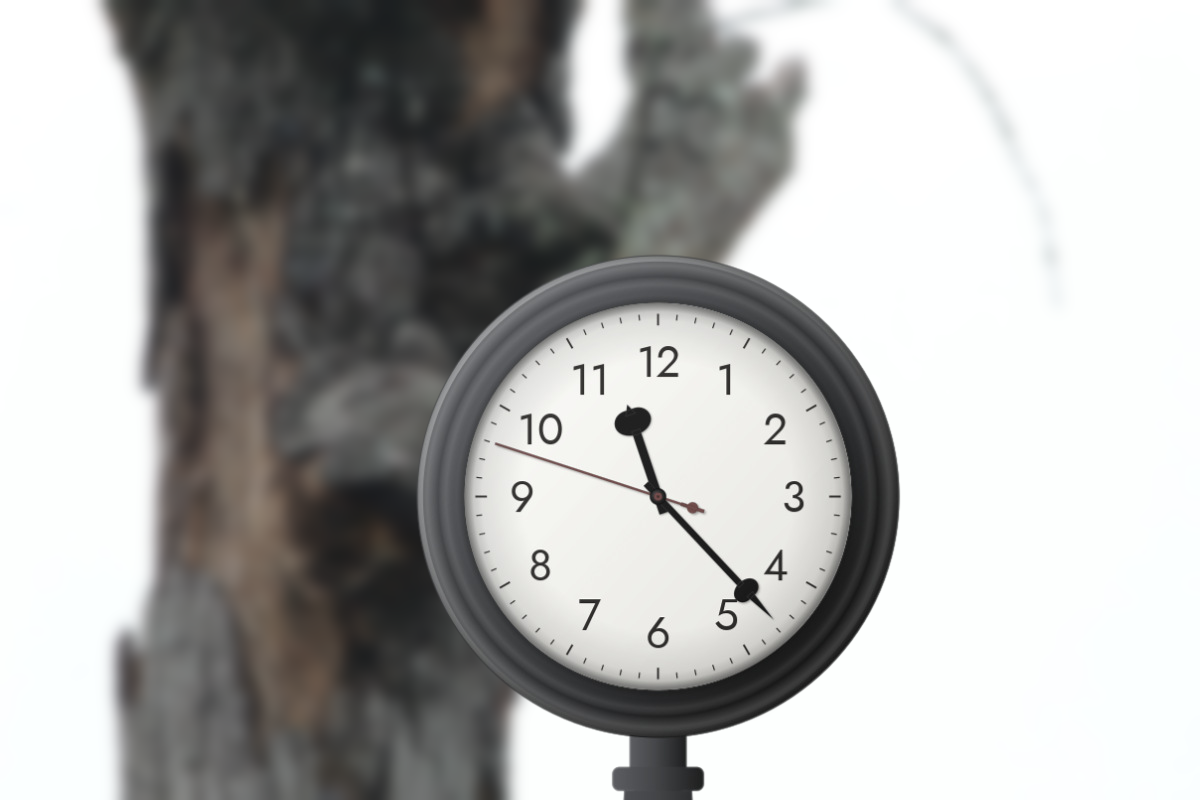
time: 11:22:48
